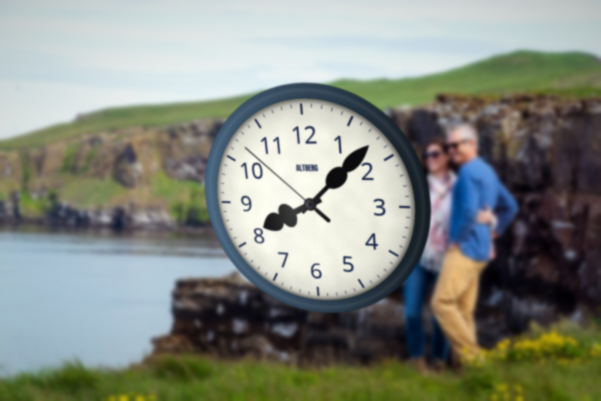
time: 8:07:52
